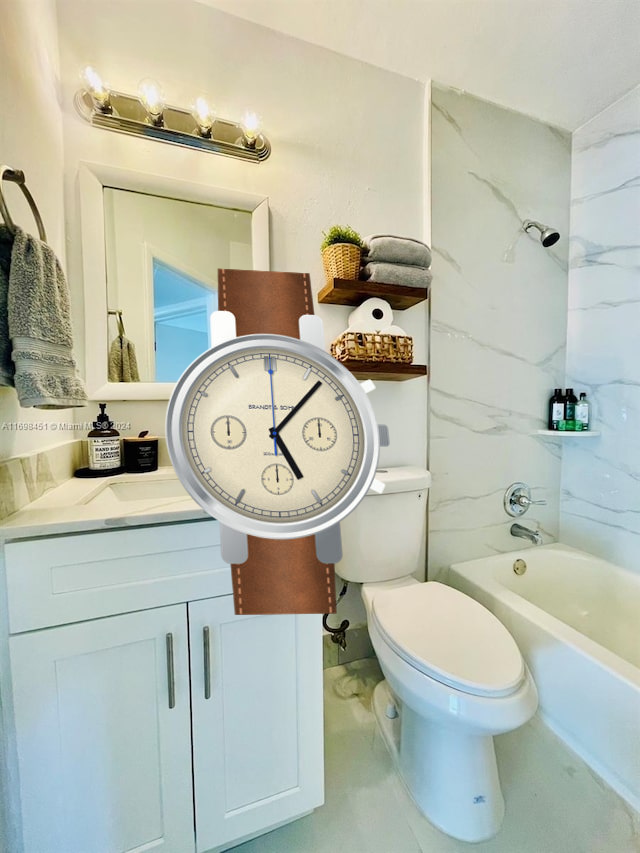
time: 5:07
